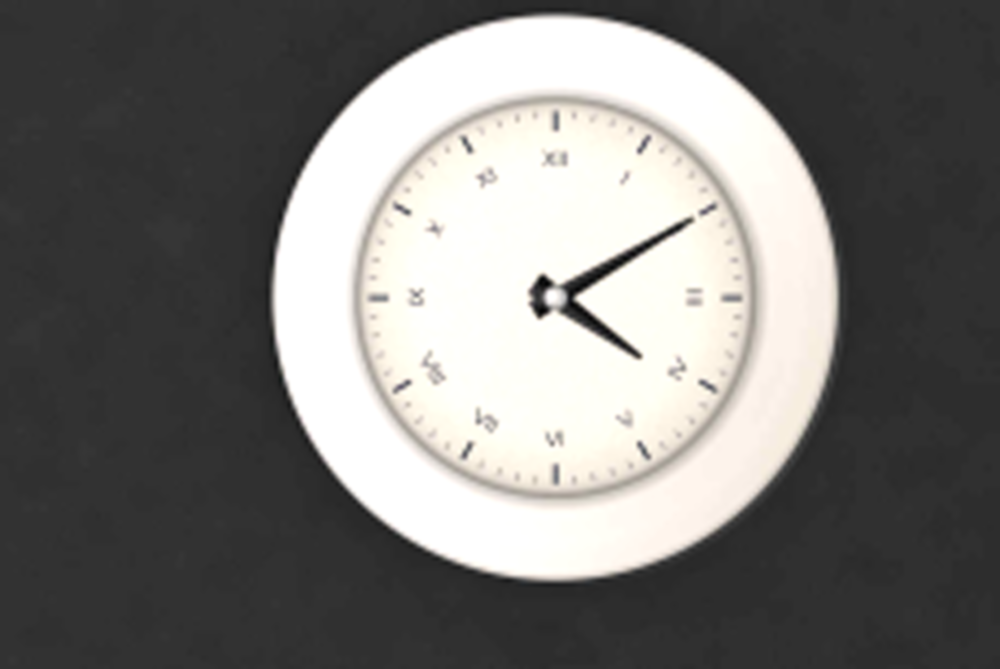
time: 4:10
